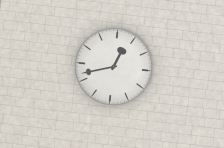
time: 12:42
